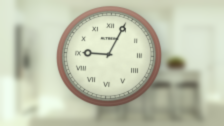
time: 9:04
